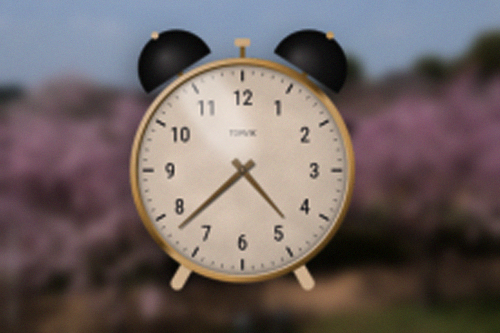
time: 4:38
